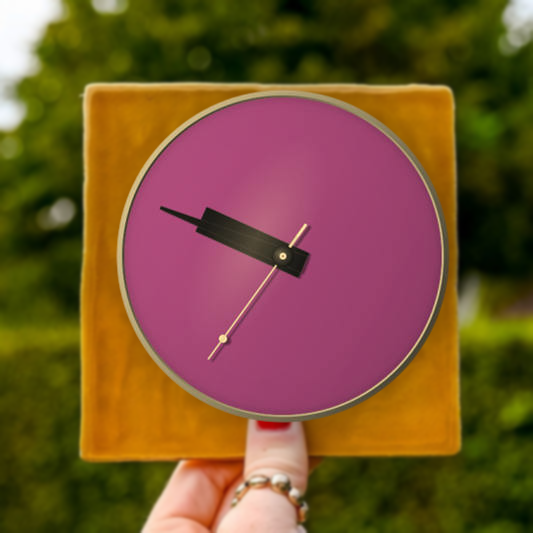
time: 9:48:36
